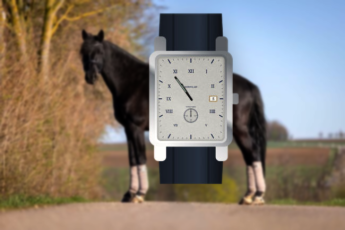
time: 10:54
